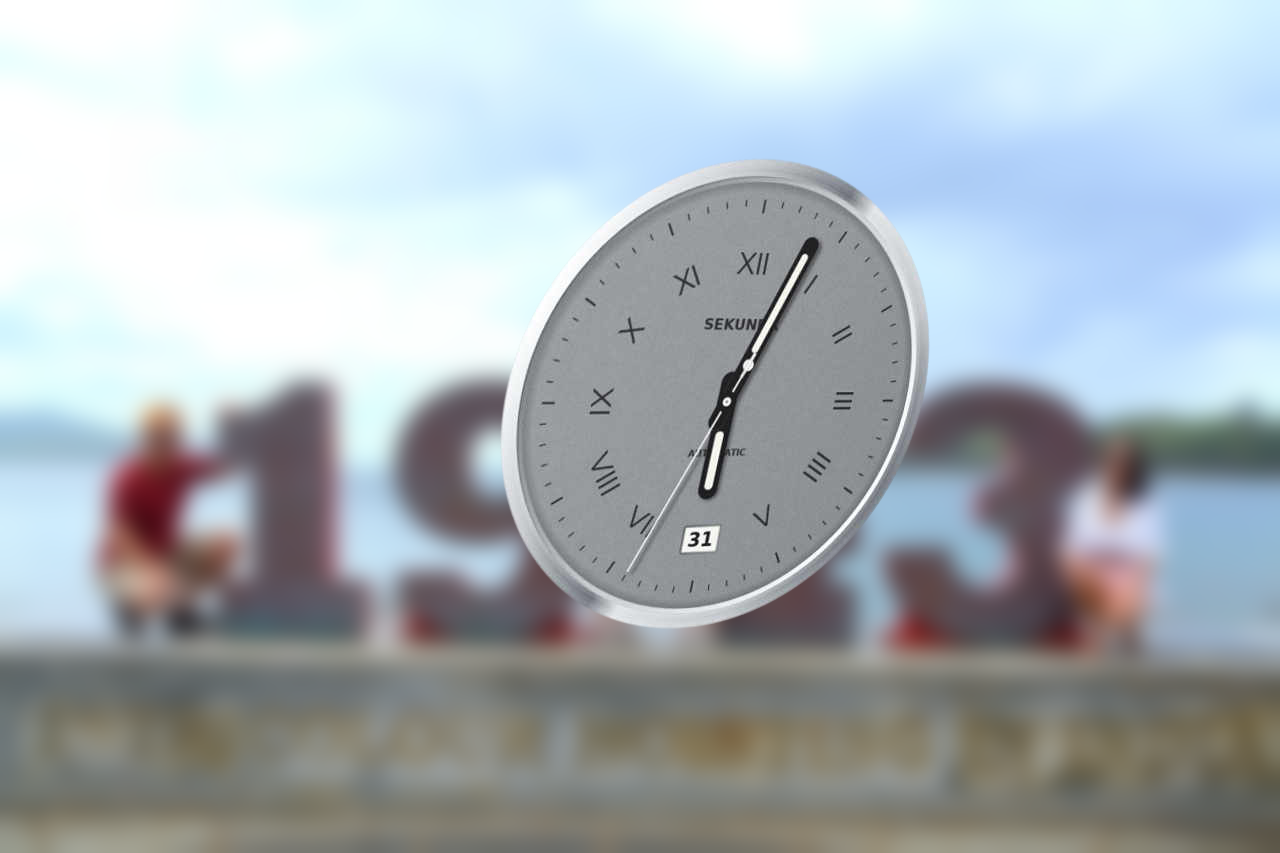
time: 6:03:34
